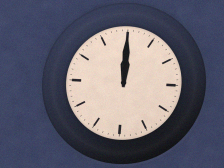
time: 12:00
